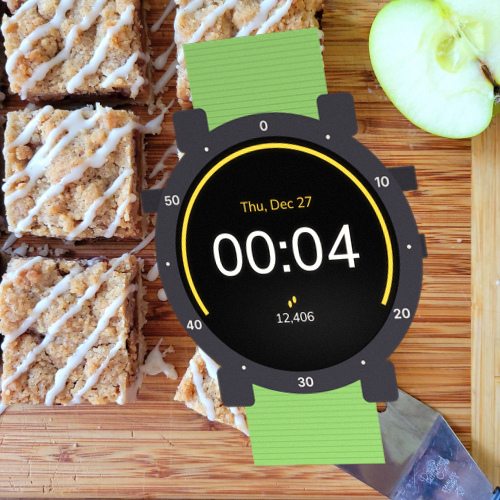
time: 0:04
